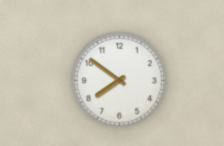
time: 7:51
